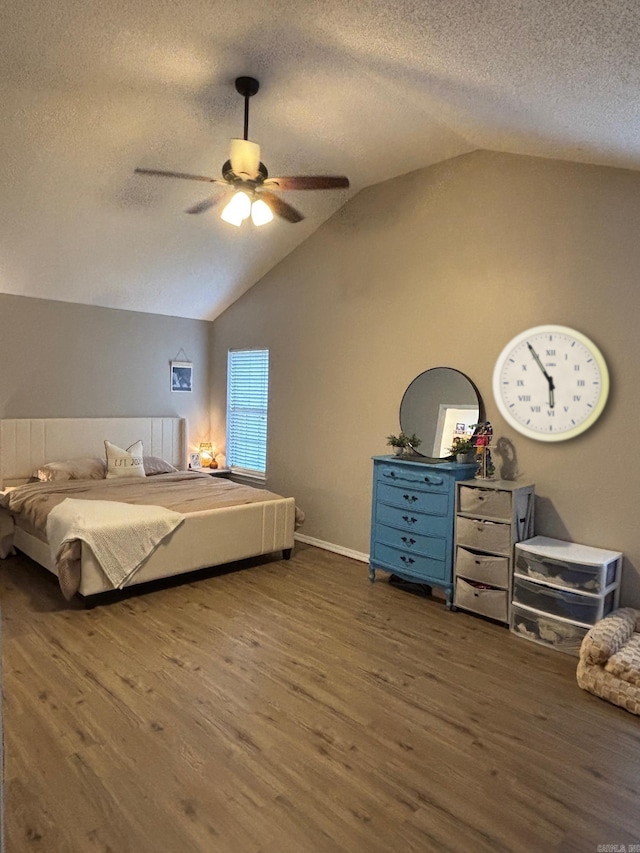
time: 5:55
